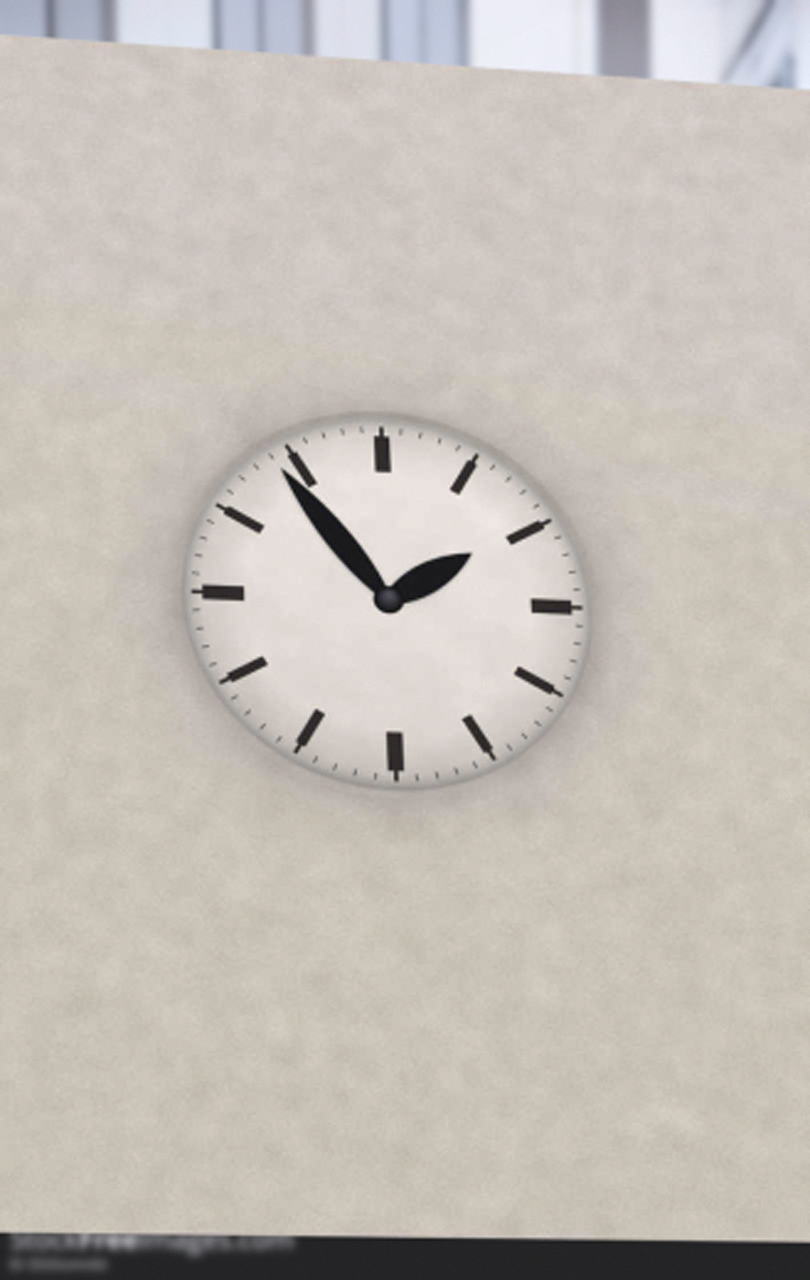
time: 1:54
